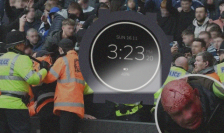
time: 3:23
